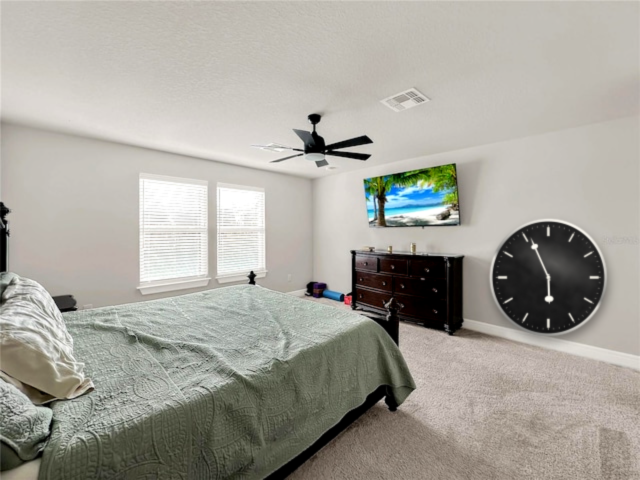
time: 5:56
